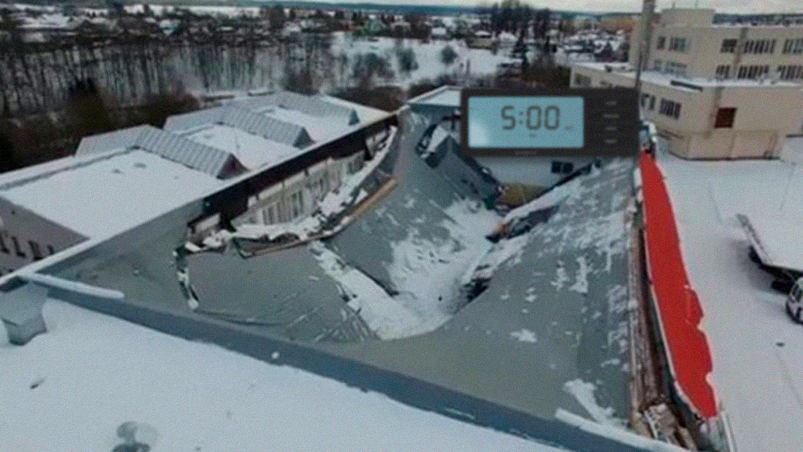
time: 5:00
